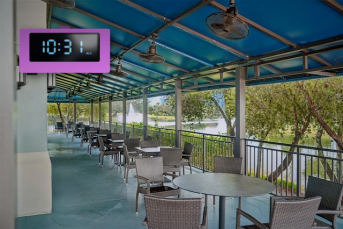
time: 10:31
